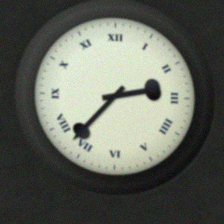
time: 2:37
